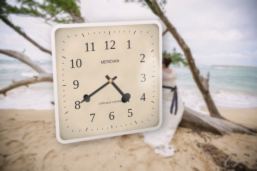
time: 4:40
